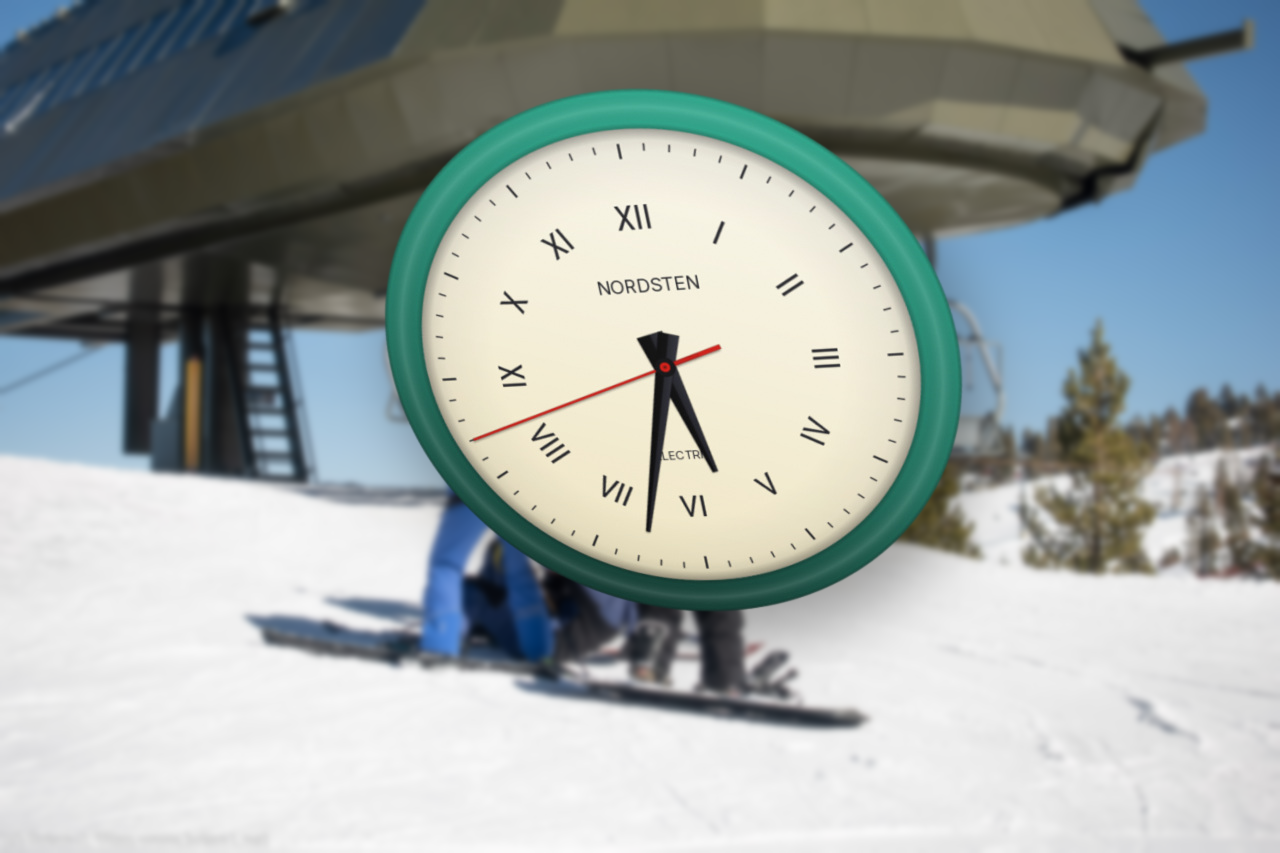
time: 5:32:42
